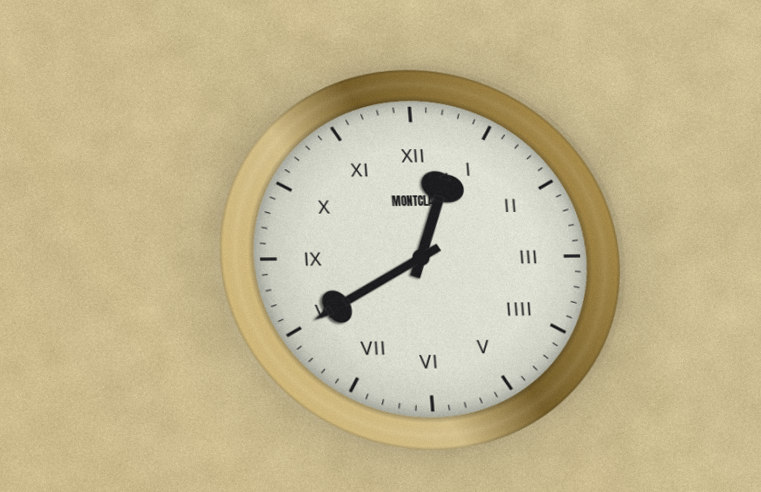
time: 12:40
